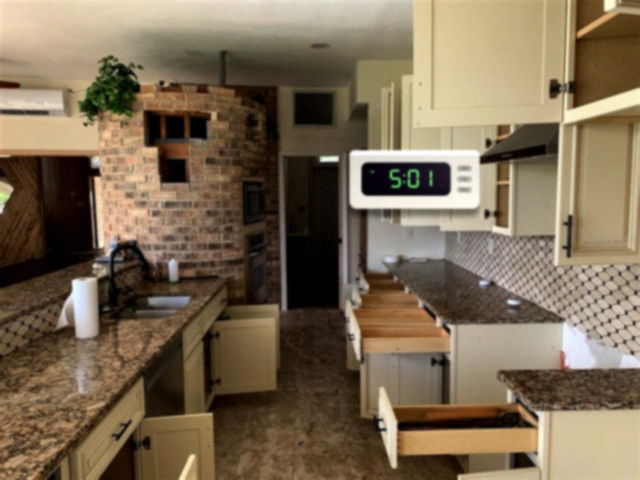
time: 5:01
